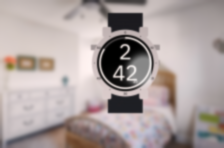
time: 2:42
